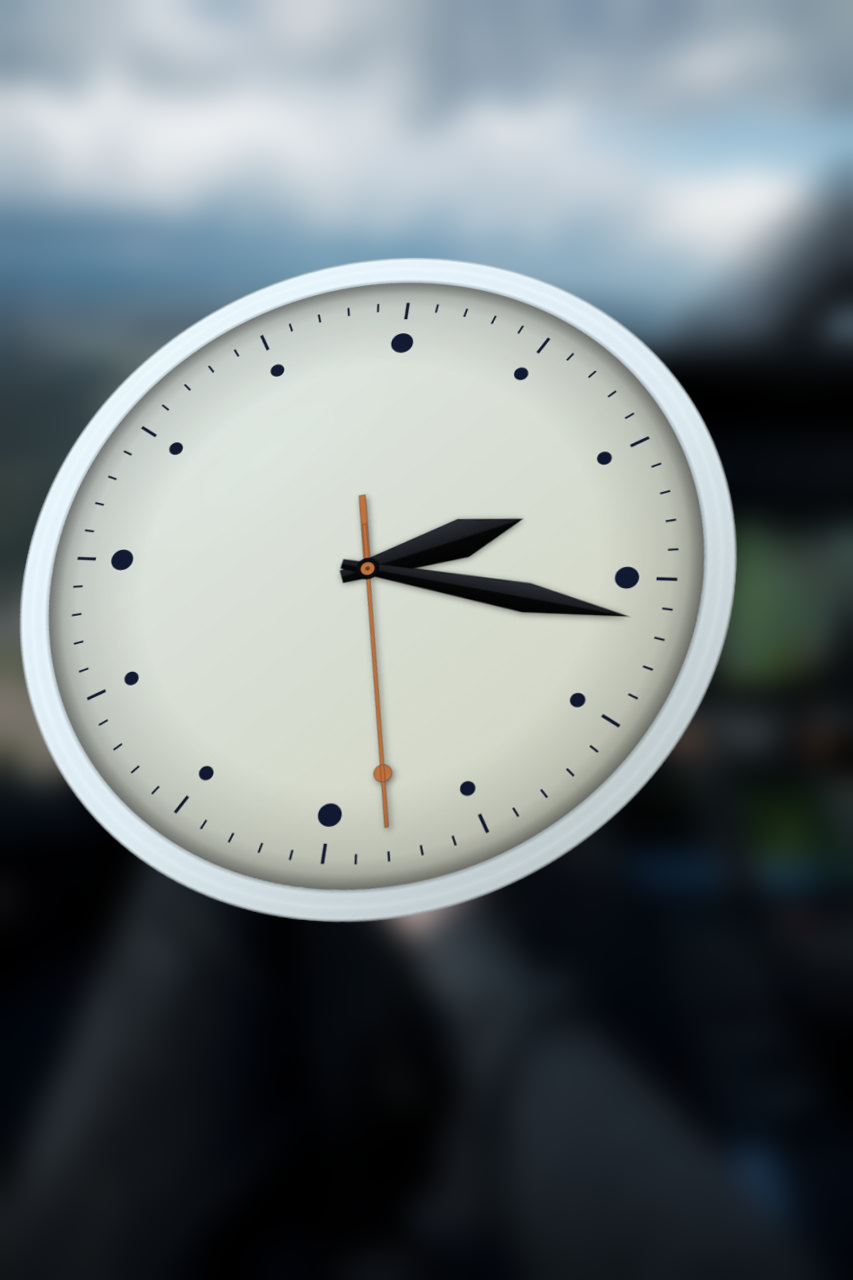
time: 2:16:28
